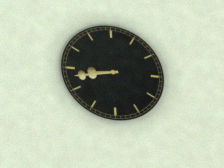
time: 8:43
